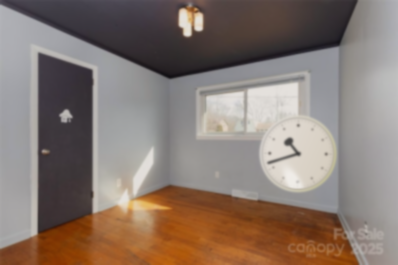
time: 10:42
